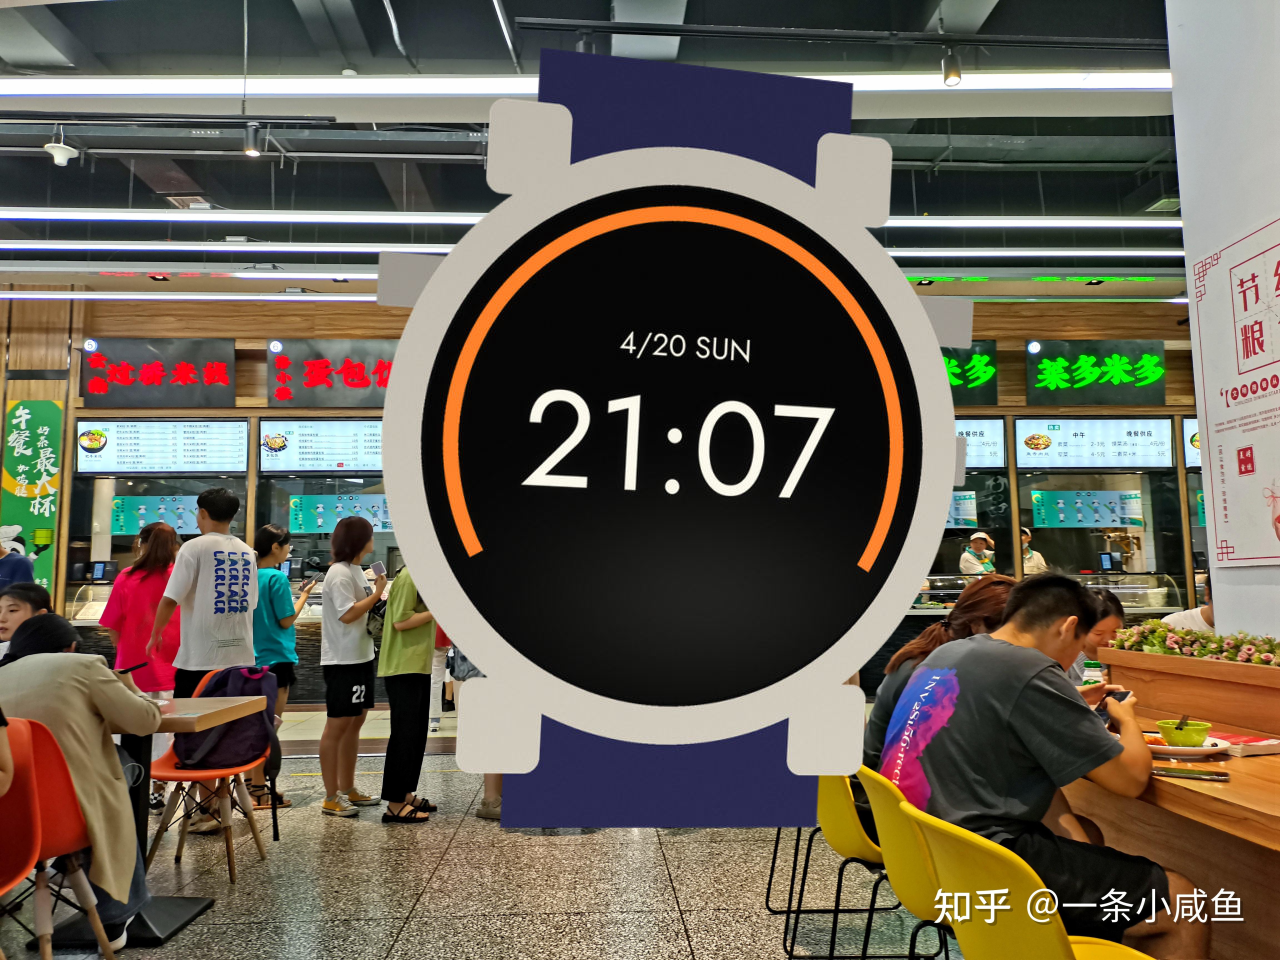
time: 21:07
